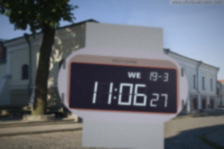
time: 11:06:27
